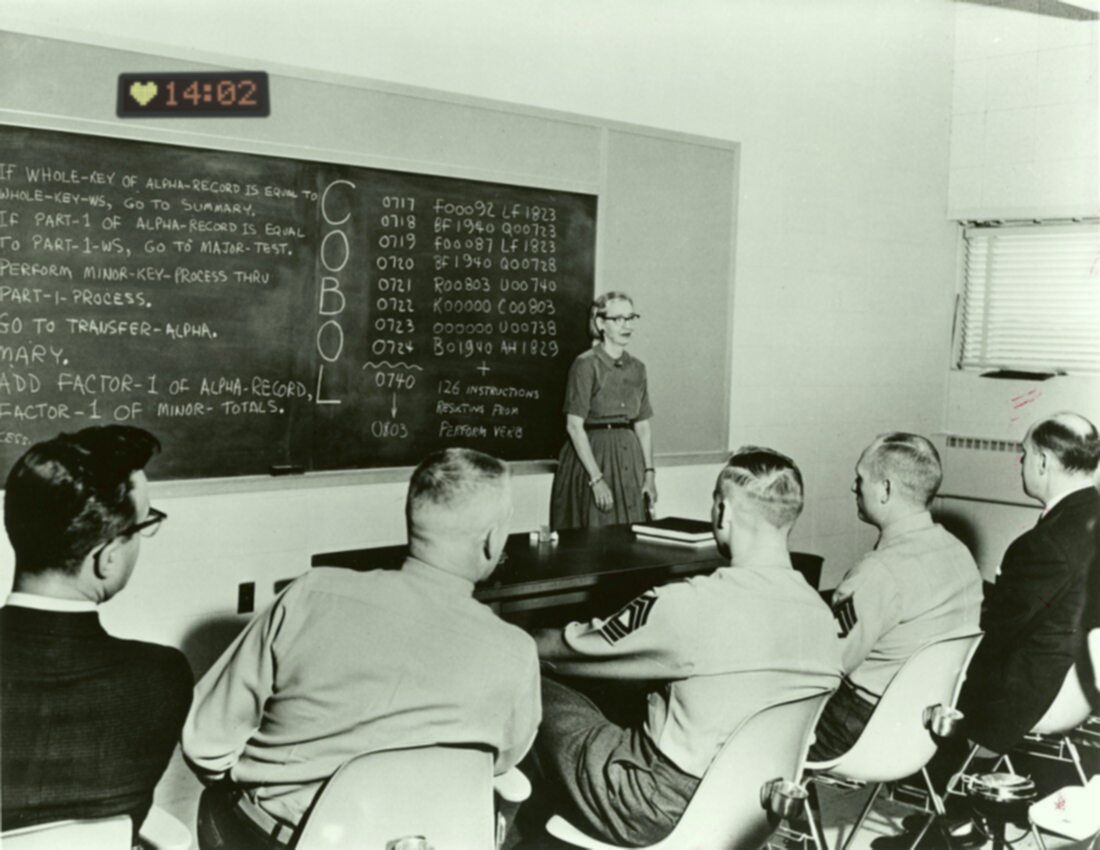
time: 14:02
